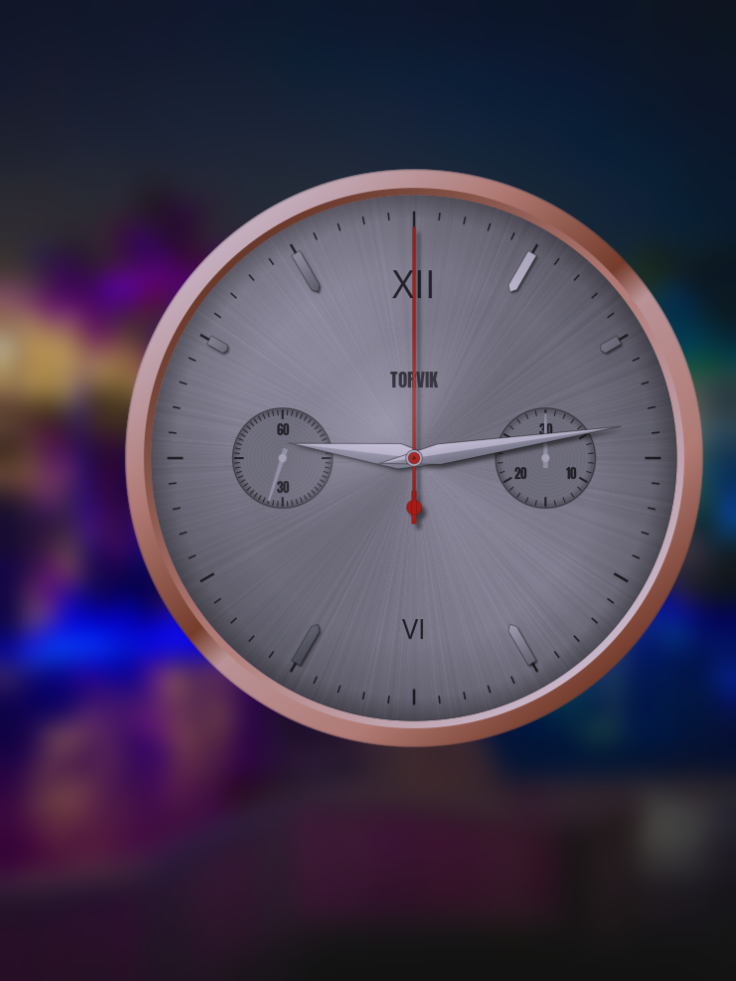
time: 9:13:33
